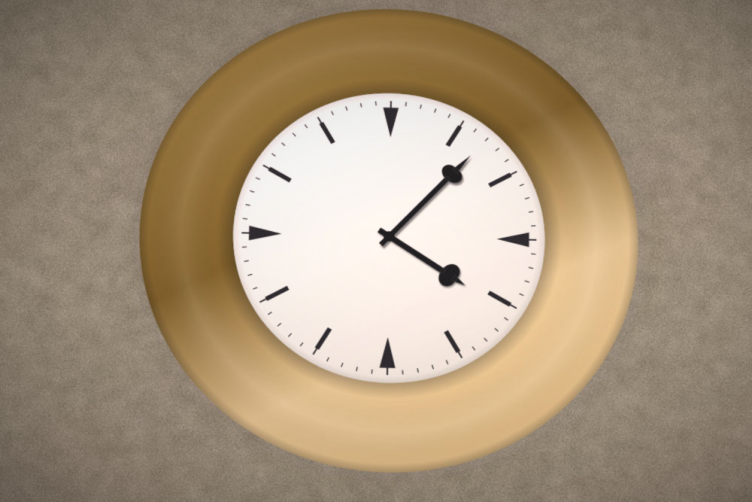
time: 4:07
